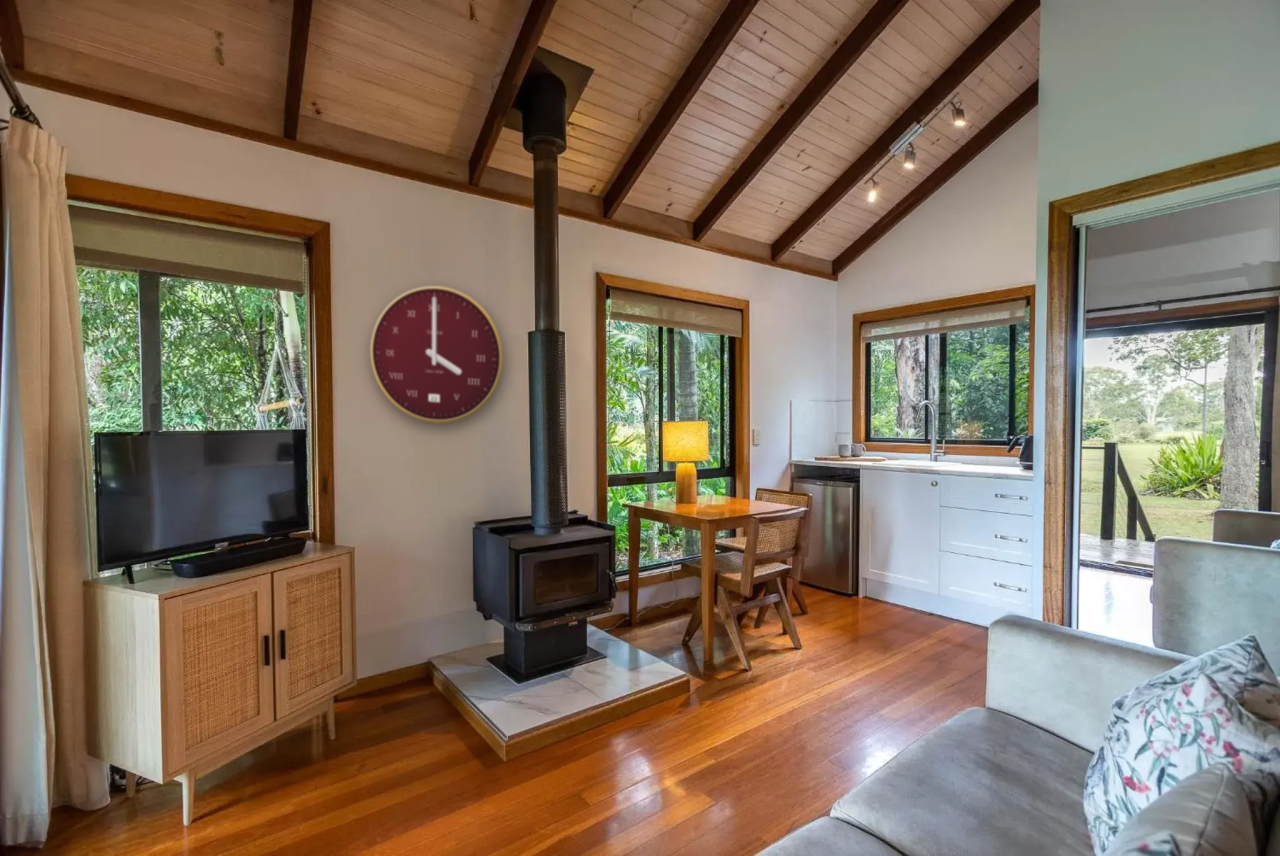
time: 4:00
